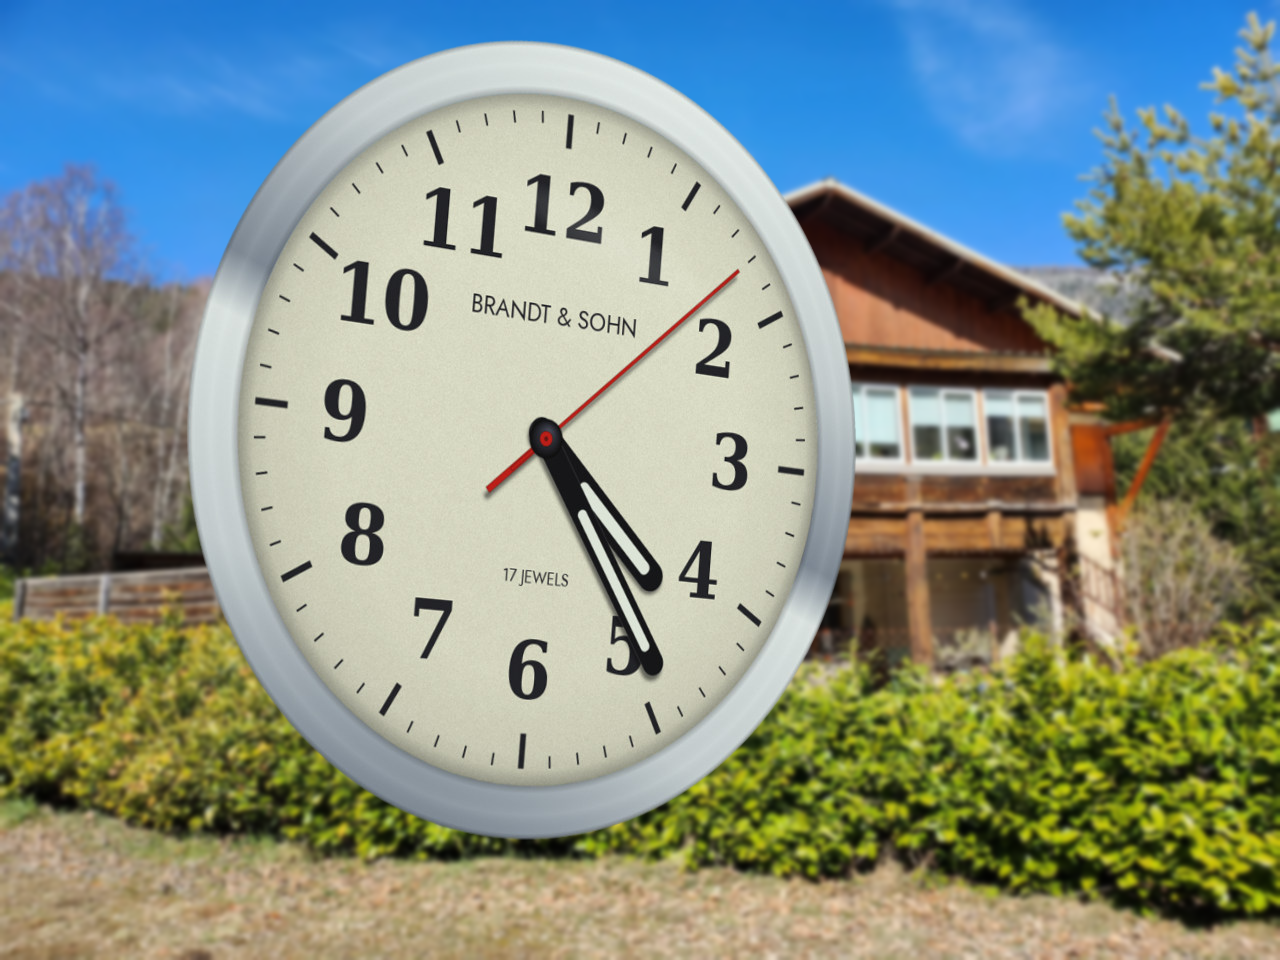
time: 4:24:08
